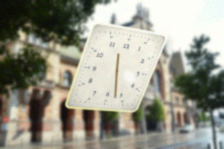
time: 11:27
